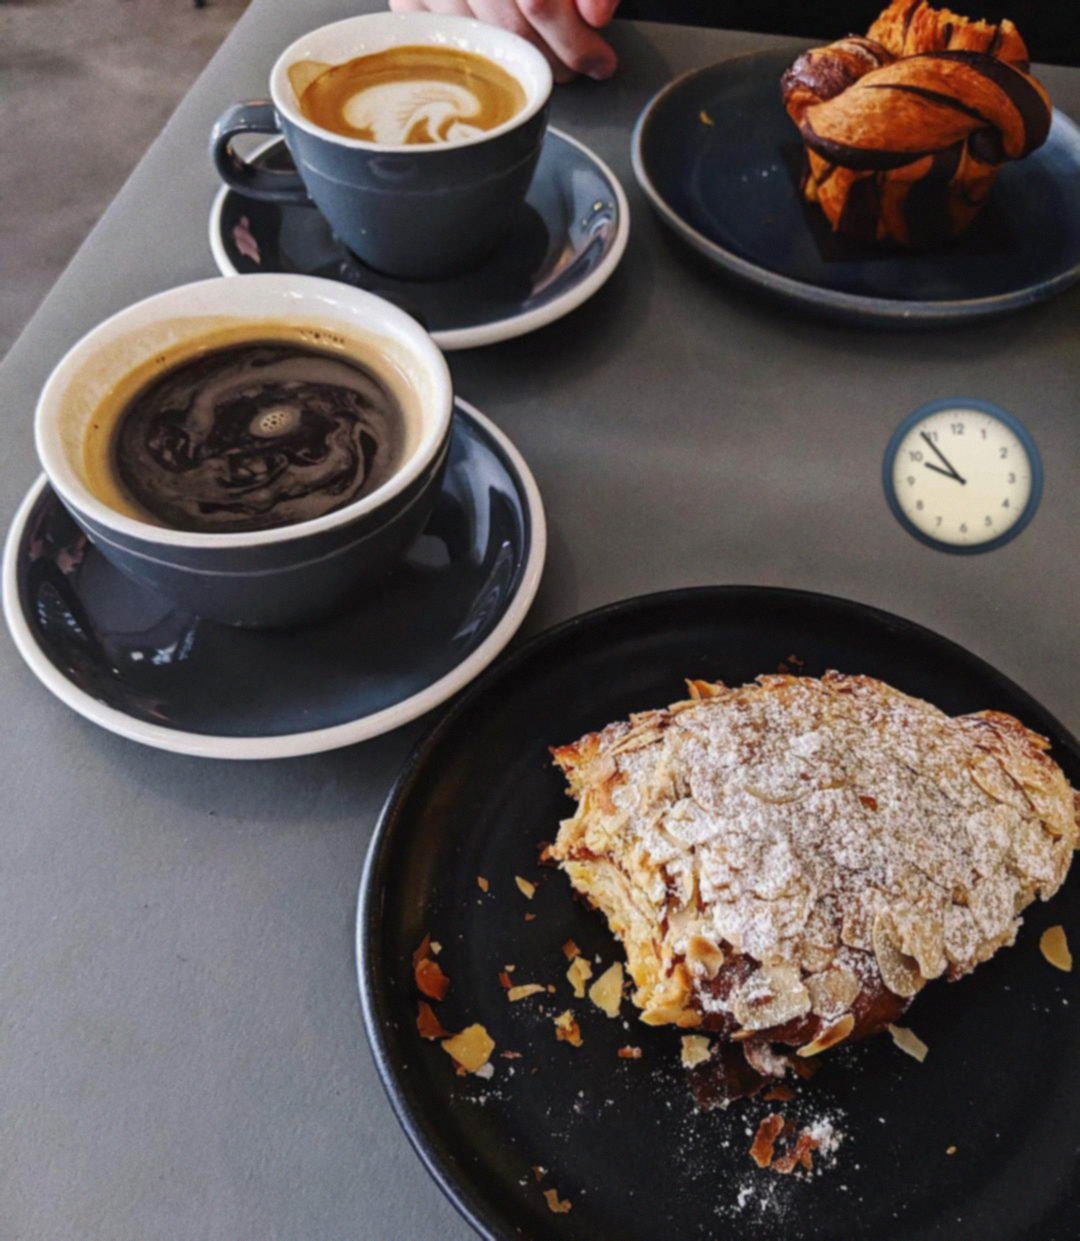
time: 9:54
